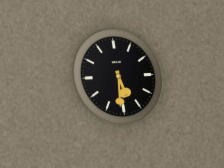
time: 5:31
